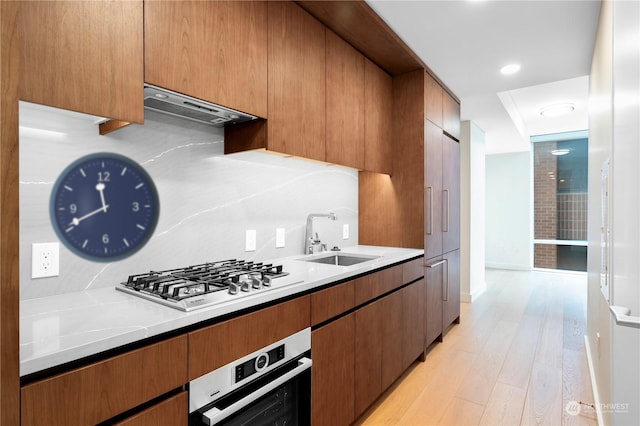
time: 11:41
